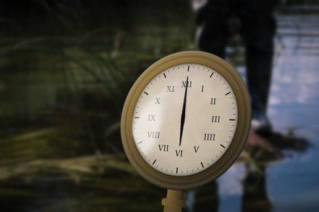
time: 6:00
